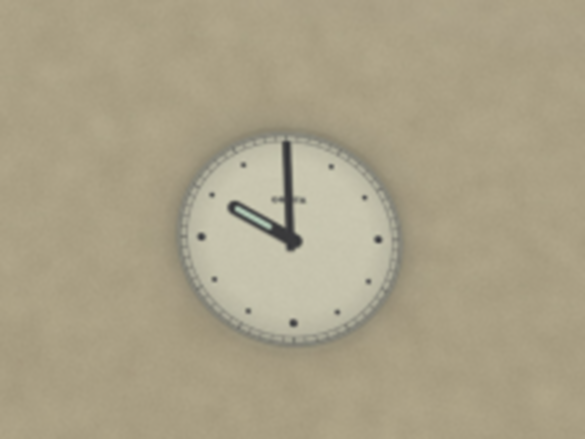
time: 10:00
